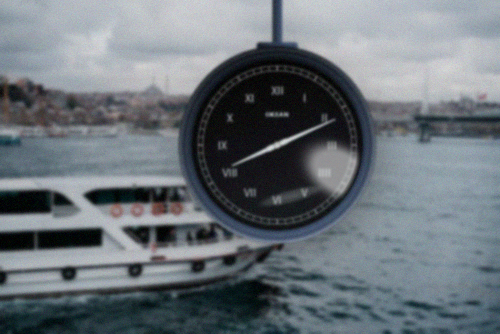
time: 8:11
